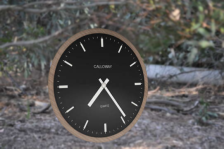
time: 7:24
